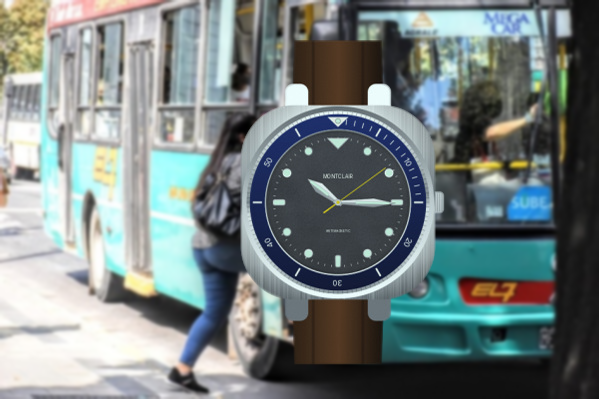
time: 10:15:09
